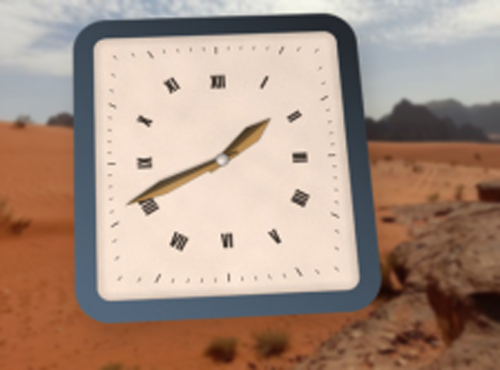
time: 1:41
